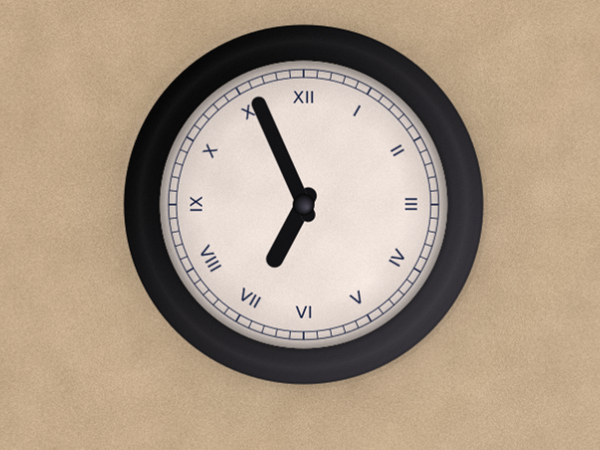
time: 6:56
